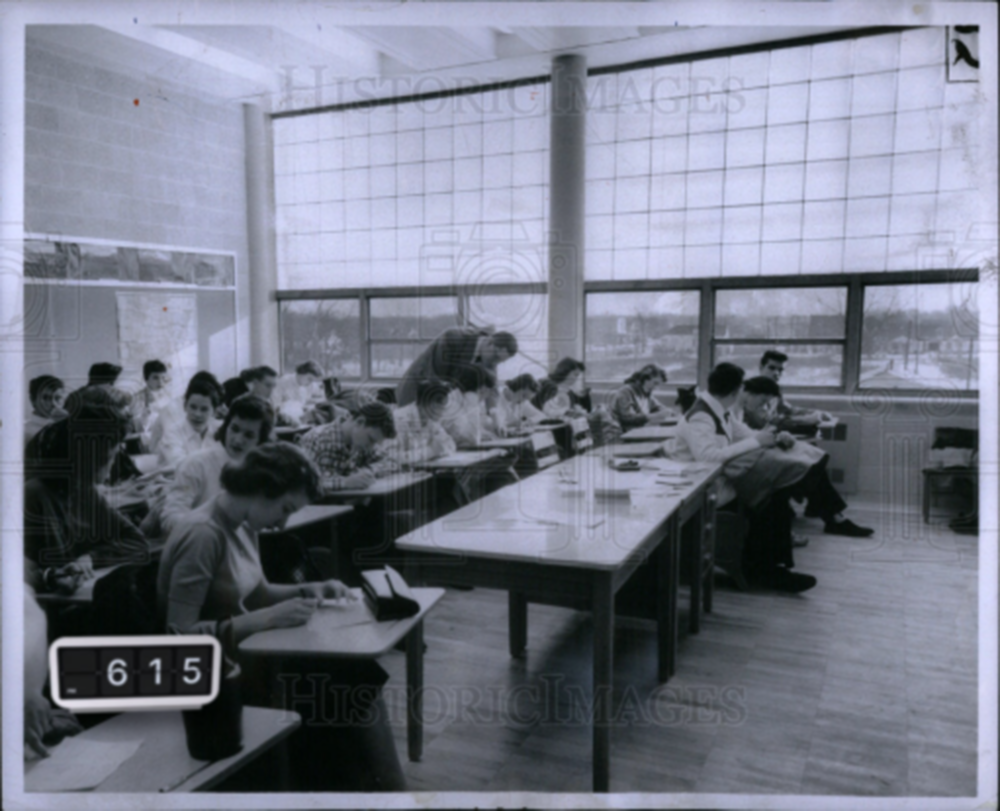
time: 6:15
